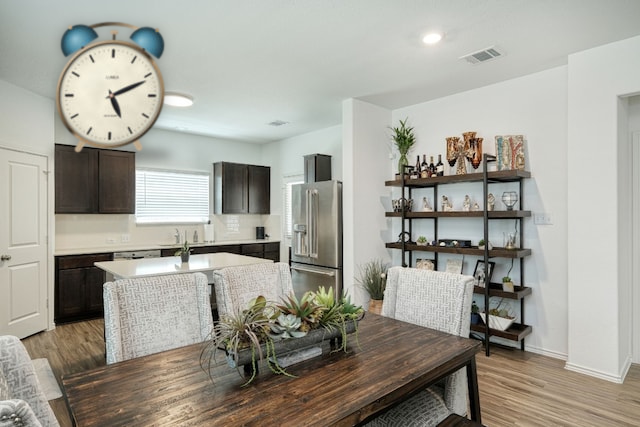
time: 5:11
